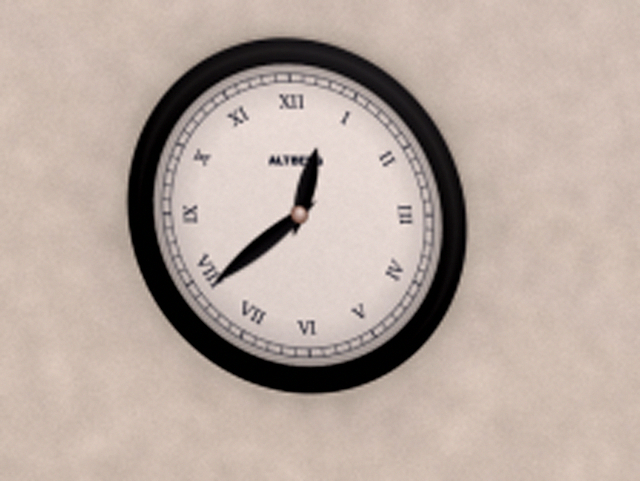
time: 12:39
